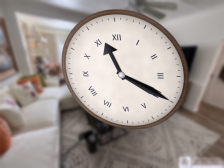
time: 11:20
